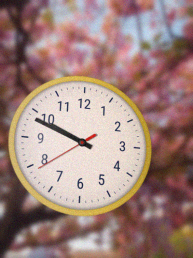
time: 9:48:39
